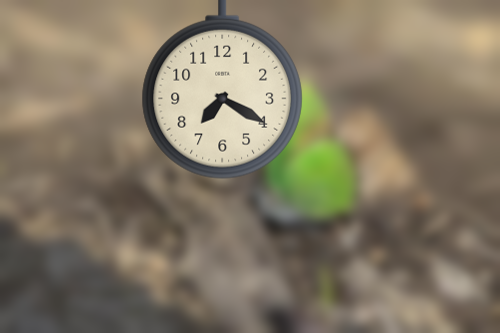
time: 7:20
